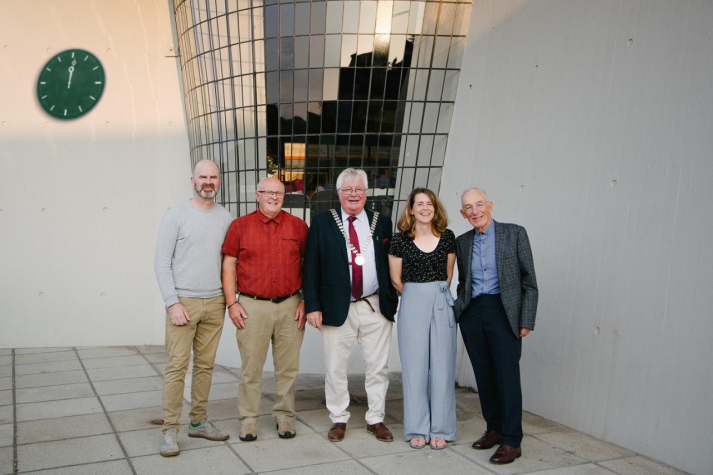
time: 12:01
